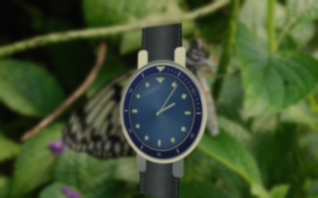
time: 2:06
